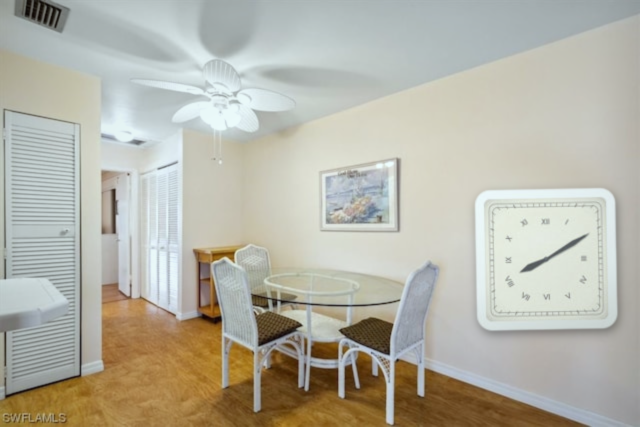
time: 8:10
